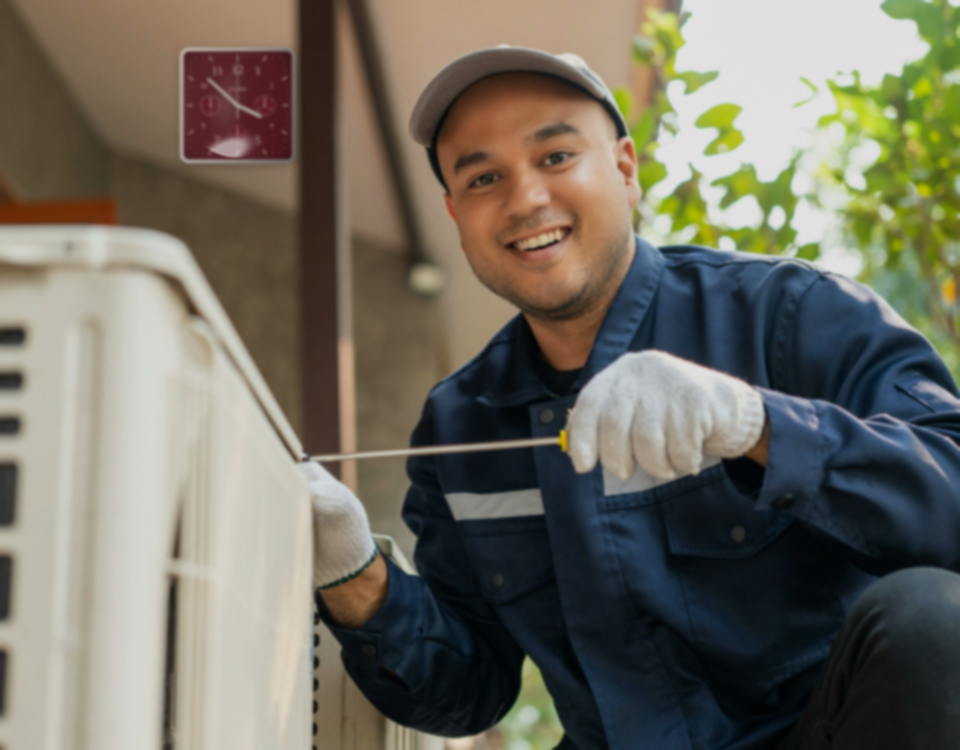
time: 3:52
